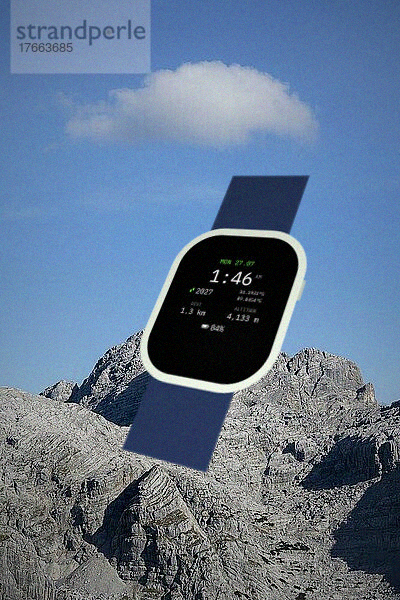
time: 1:46
